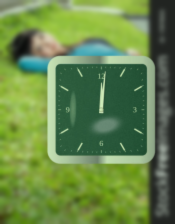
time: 12:01
